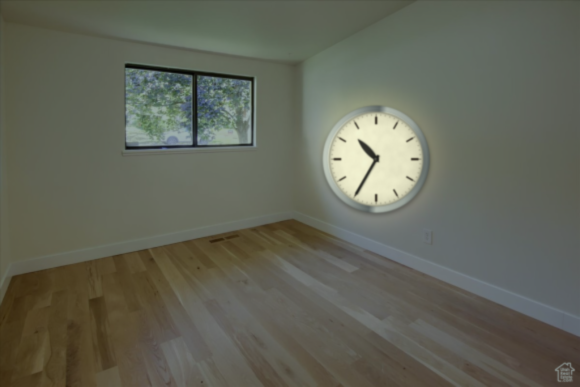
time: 10:35
